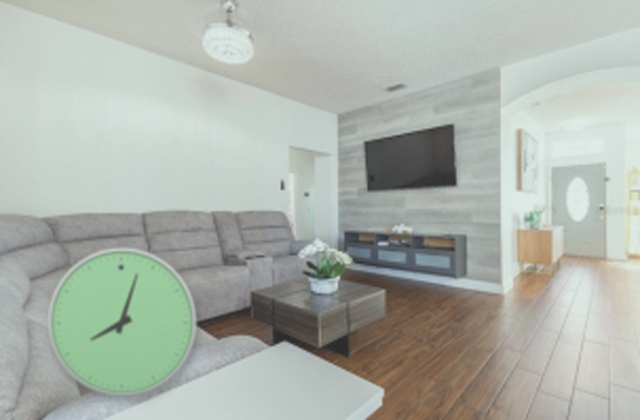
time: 8:03
